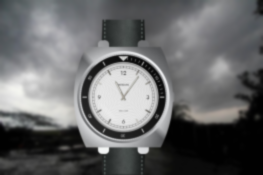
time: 11:06
